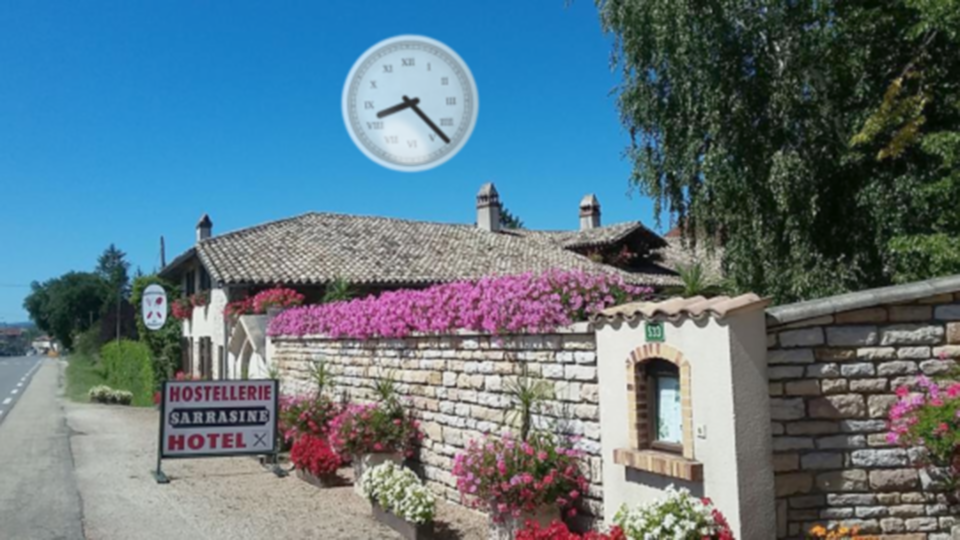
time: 8:23
